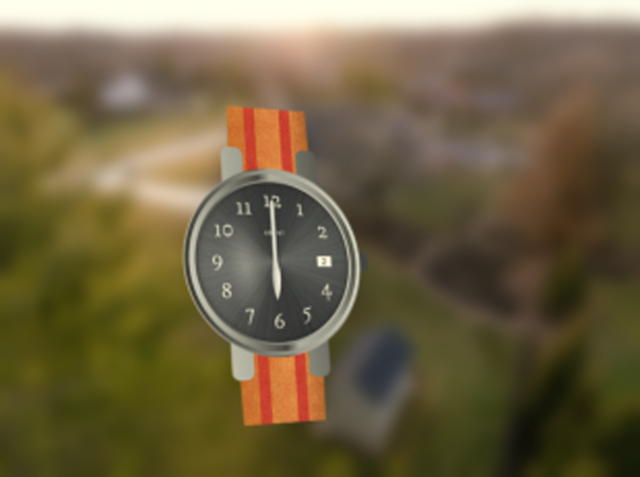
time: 6:00
